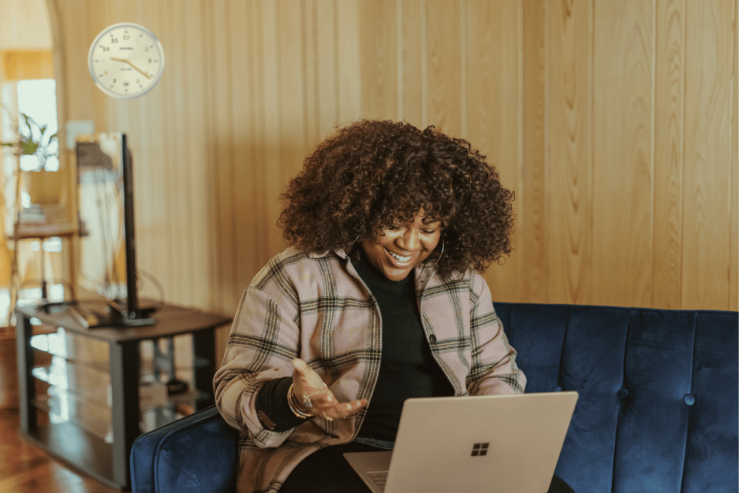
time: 9:21
